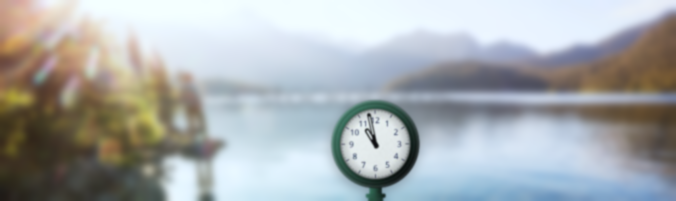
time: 10:58
